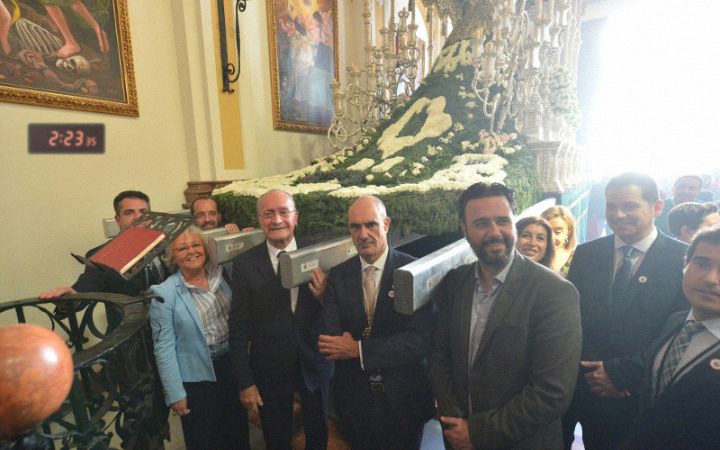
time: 2:23
